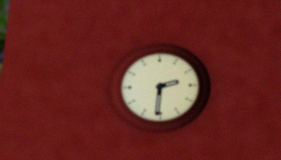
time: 2:31
